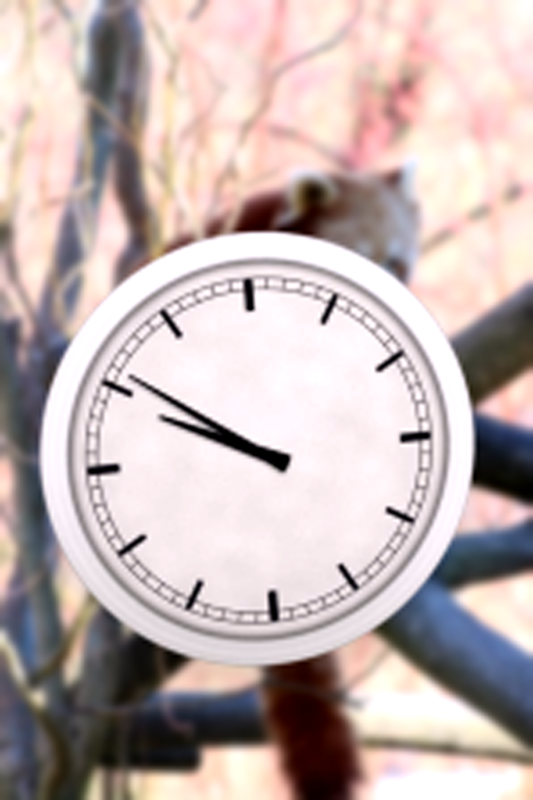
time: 9:51
